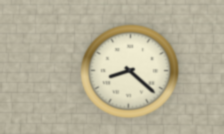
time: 8:22
